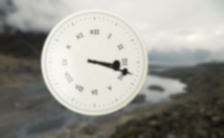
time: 3:18
